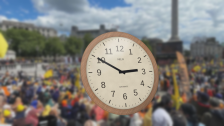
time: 2:50
